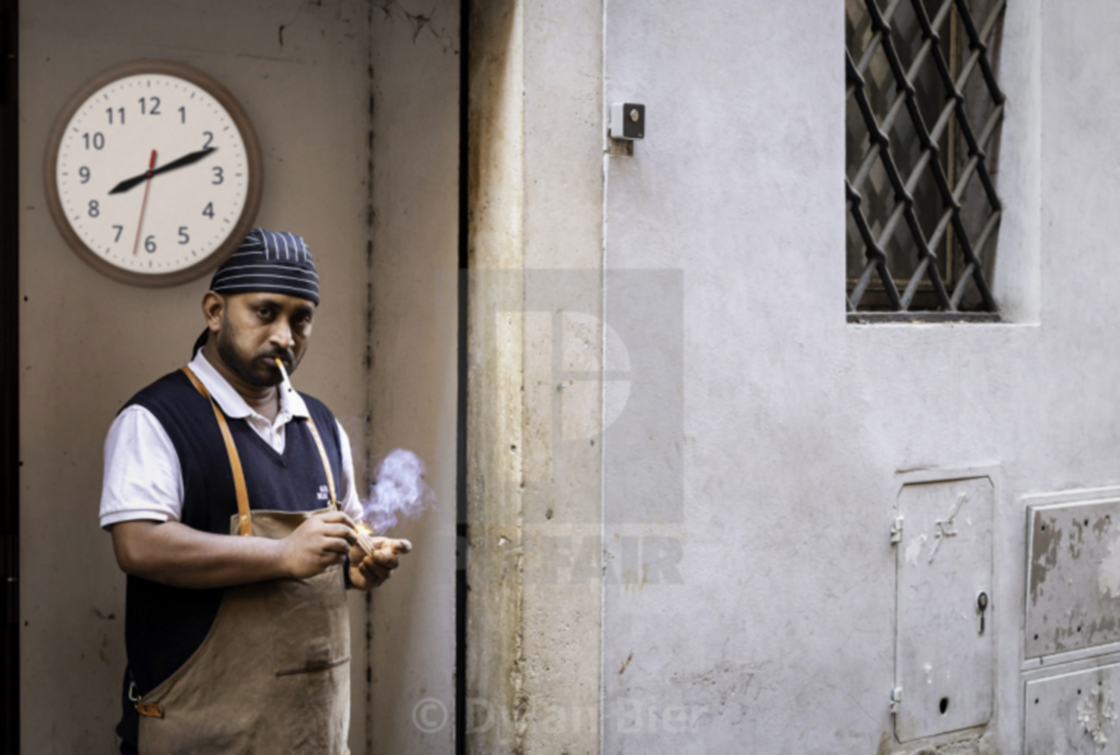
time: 8:11:32
